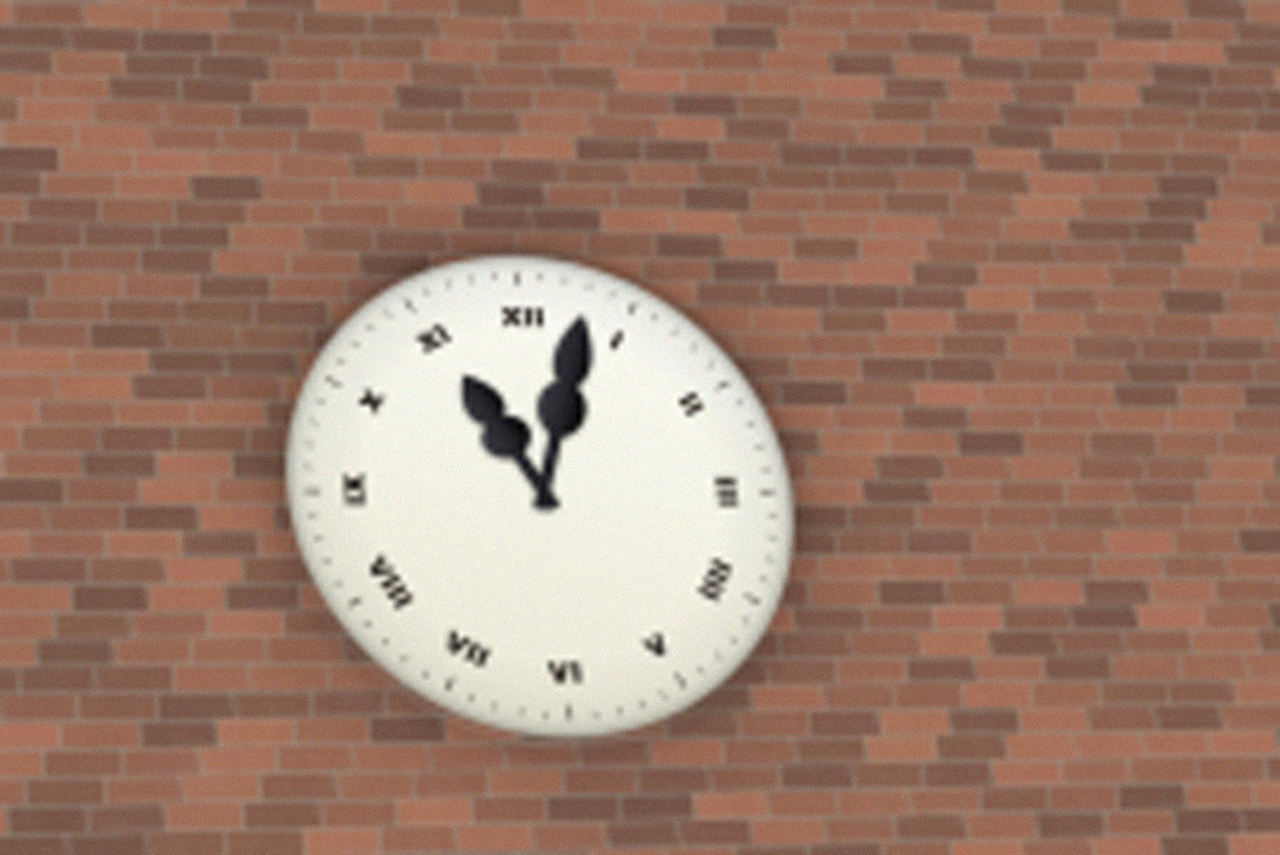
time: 11:03
